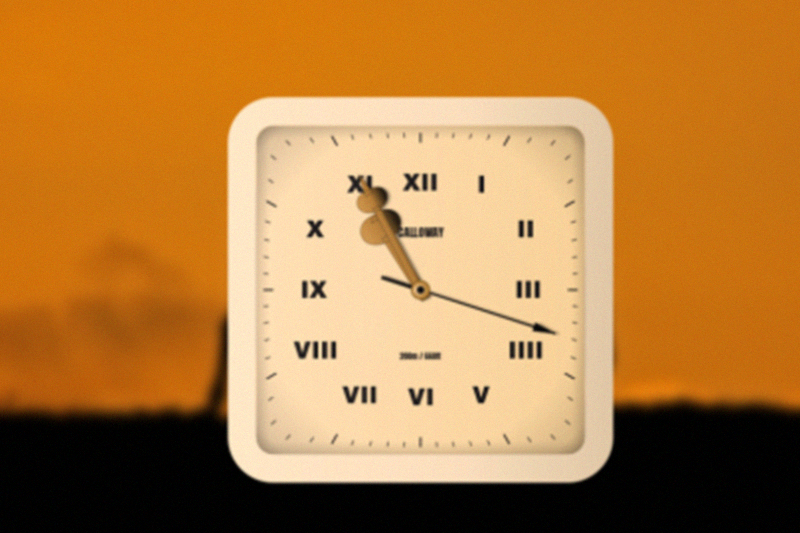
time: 10:55:18
